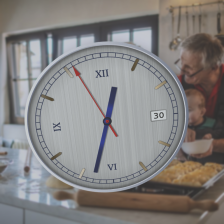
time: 12:32:56
